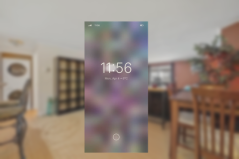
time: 11:56
